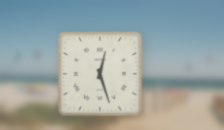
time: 12:27
